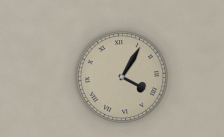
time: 4:06
